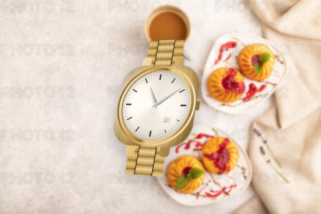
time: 11:09
